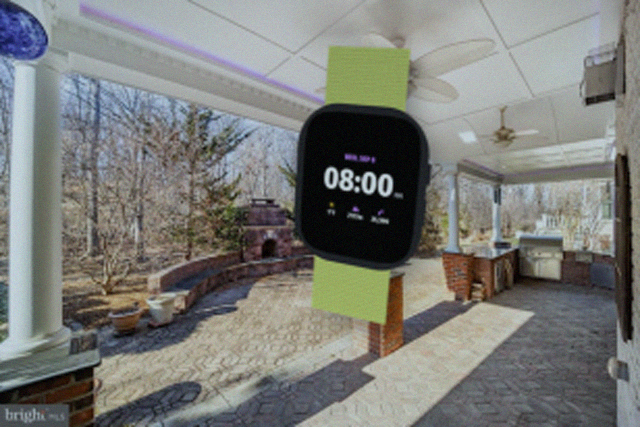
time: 8:00
